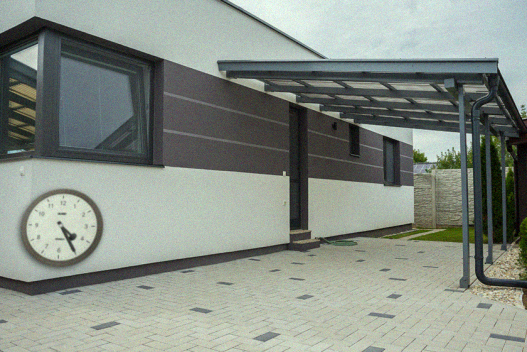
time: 4:25
